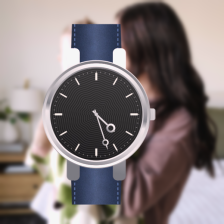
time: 4:27
